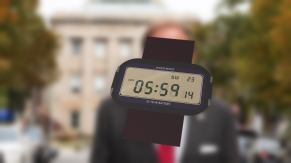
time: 5:59:14
